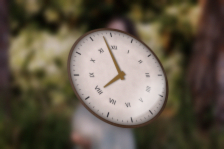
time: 7:58
